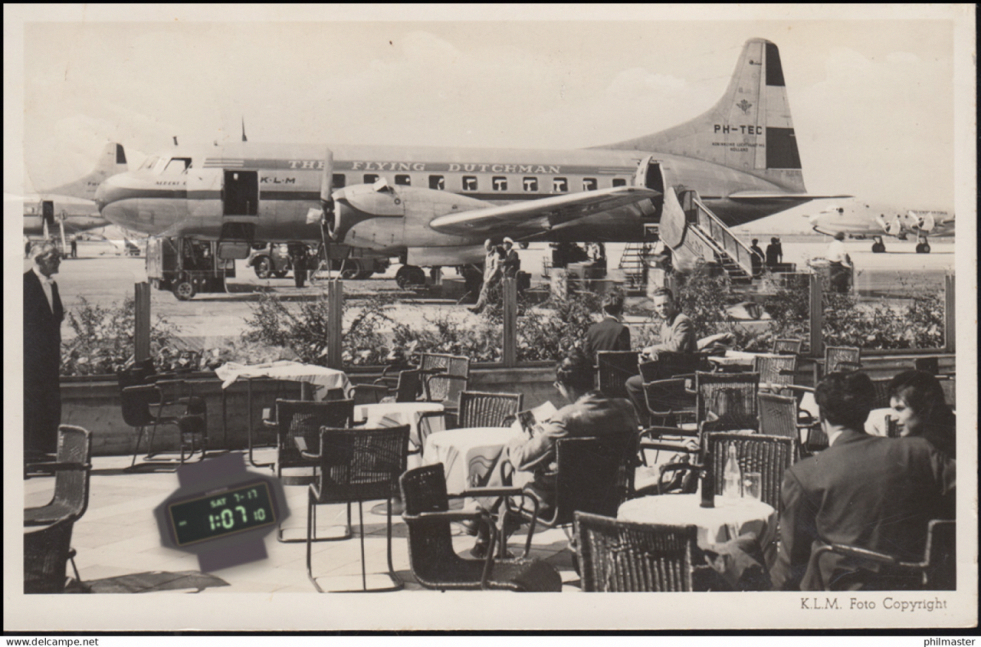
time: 1:07
